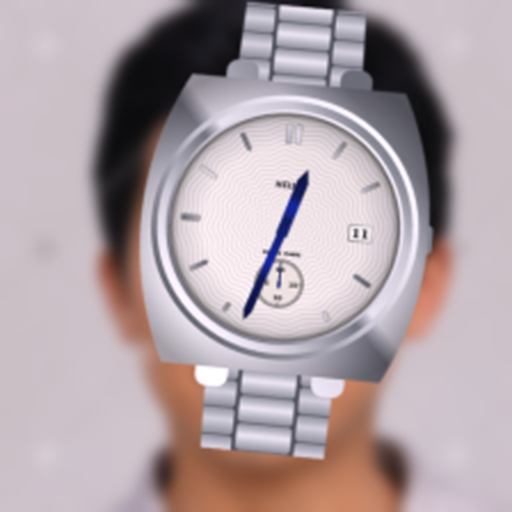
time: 12:33
